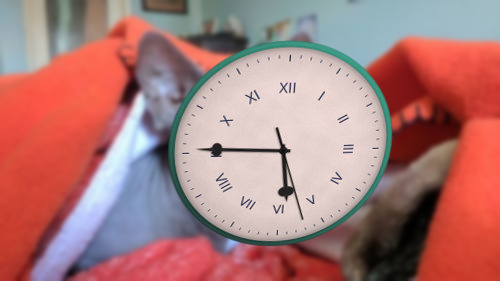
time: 5:45:27
